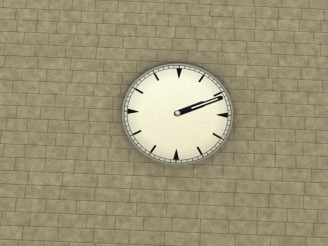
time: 2:11
